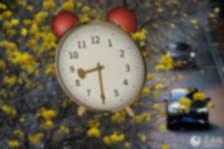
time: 8:30
